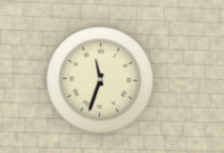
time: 11:33
